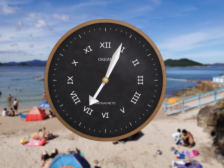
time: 7:04
